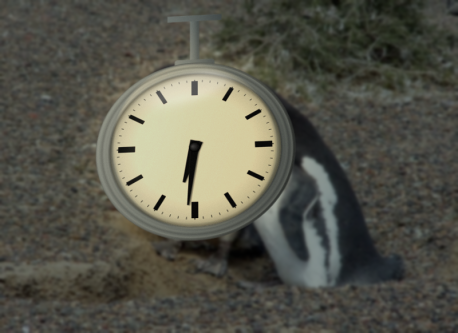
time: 6:31
